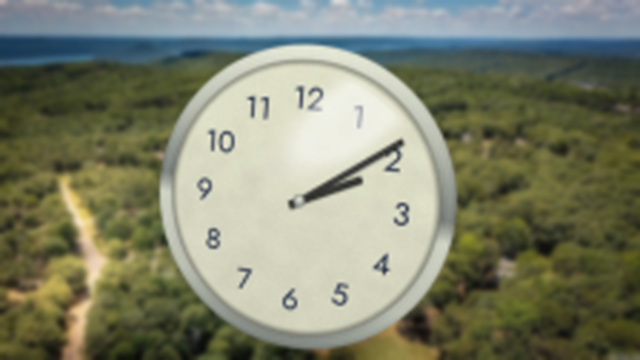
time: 2:09
